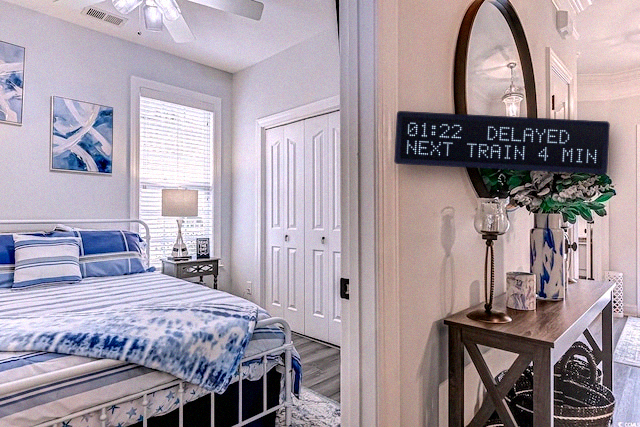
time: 1:22
